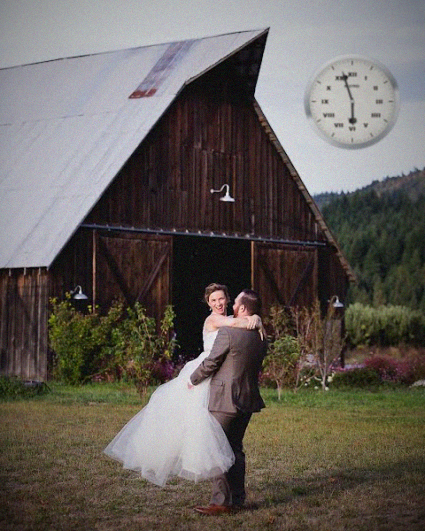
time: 5:57
